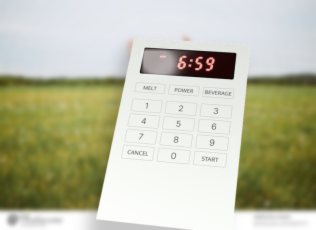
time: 6:59
